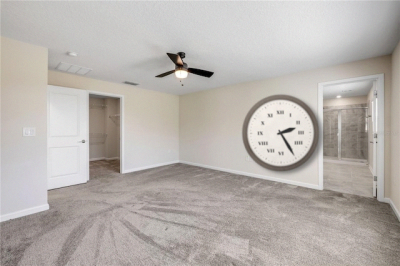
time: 2:25
